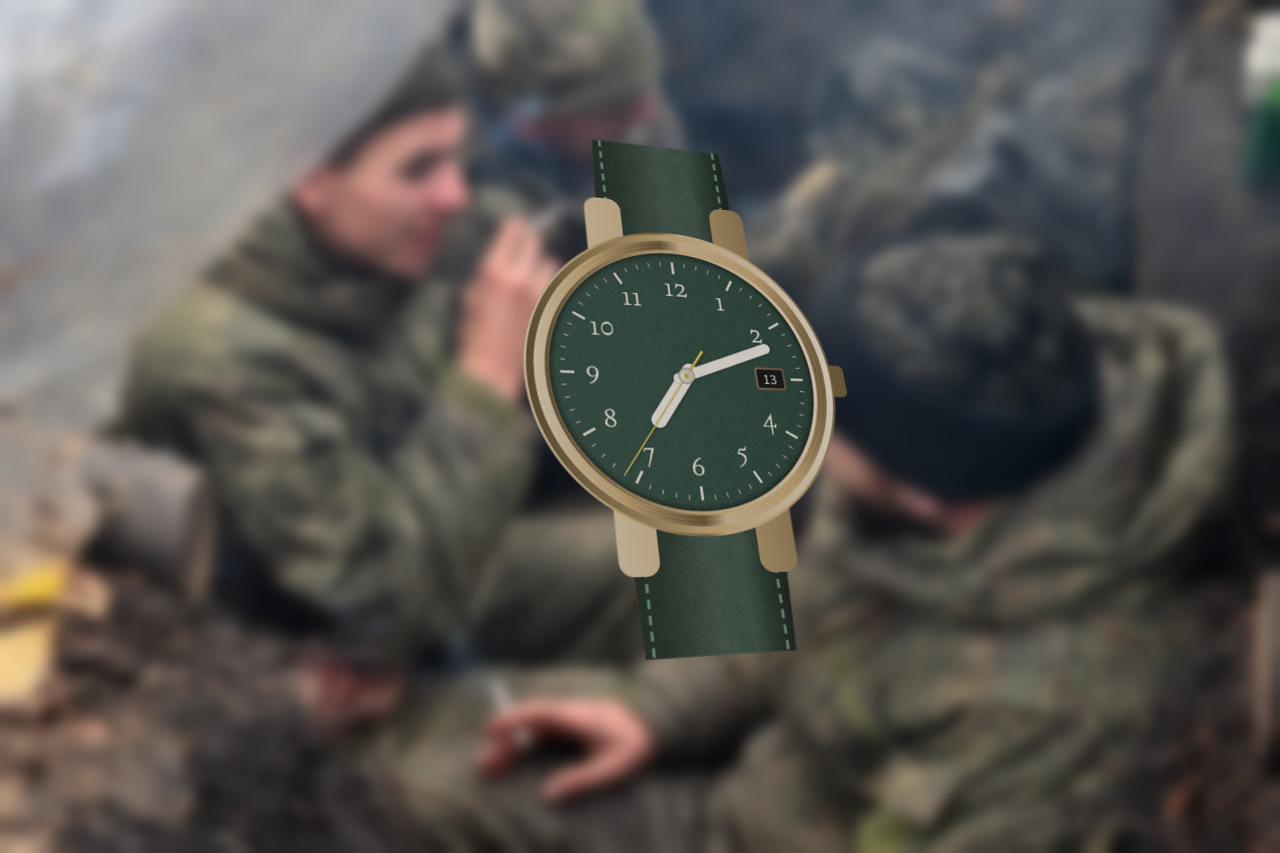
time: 7:11:36
